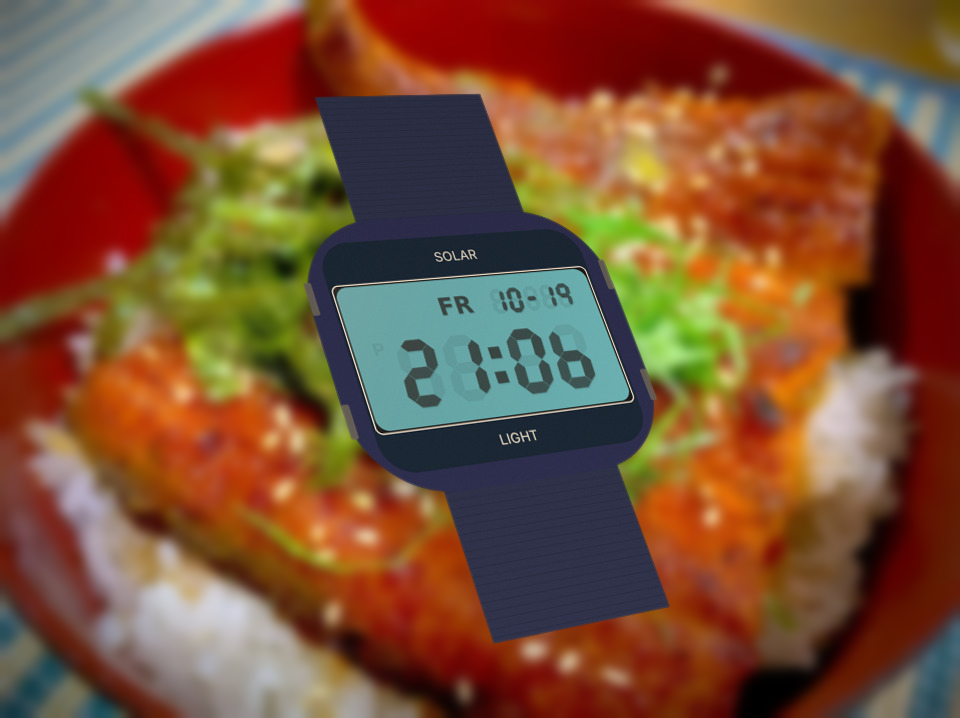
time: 21:06
